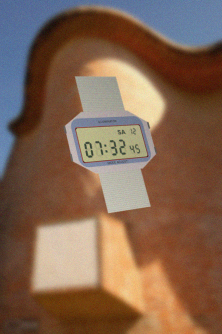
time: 7:32:45
